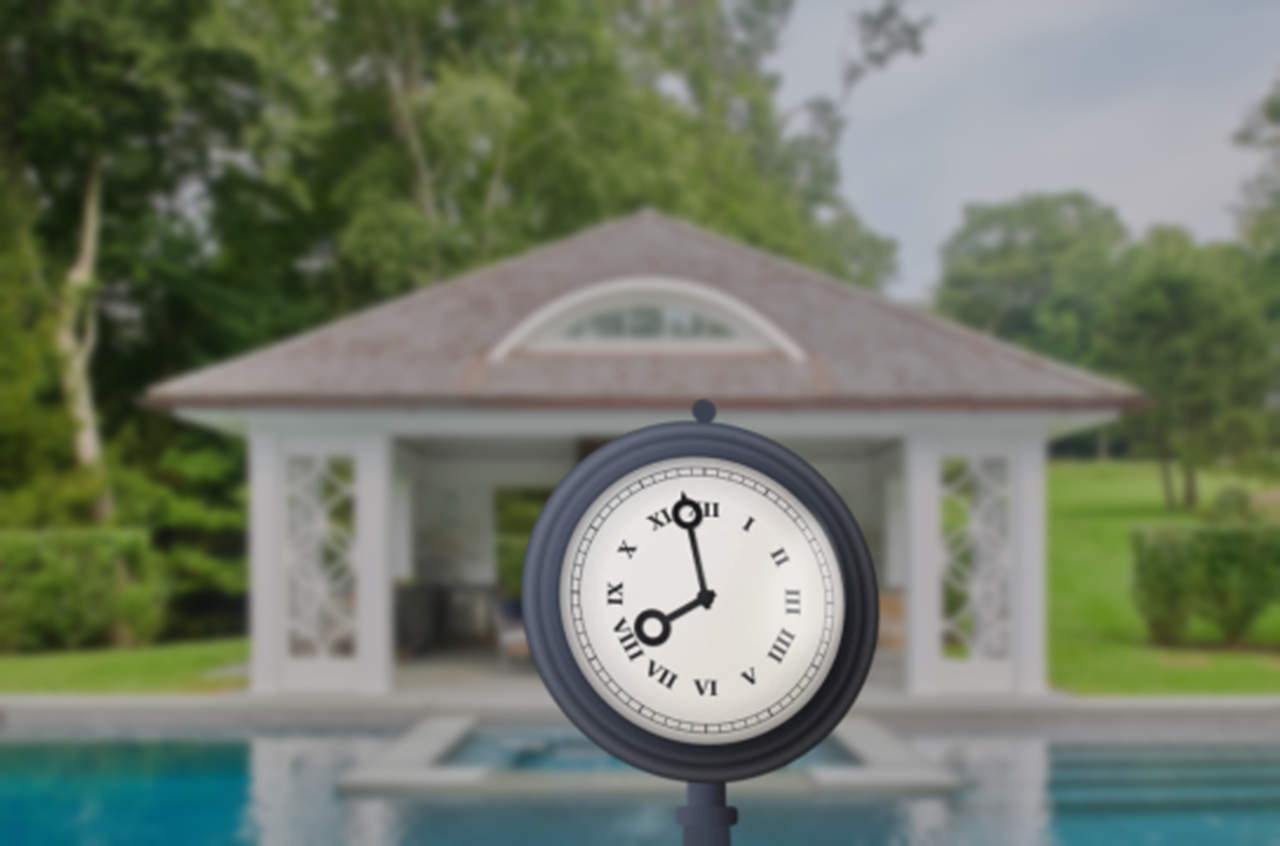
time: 7:58
